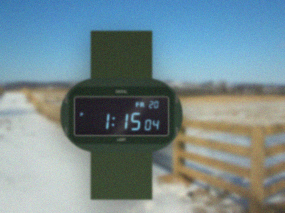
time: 1:15:04
